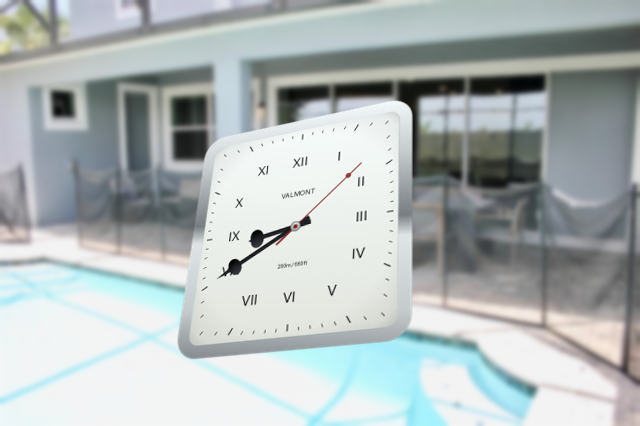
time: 8:40:08
